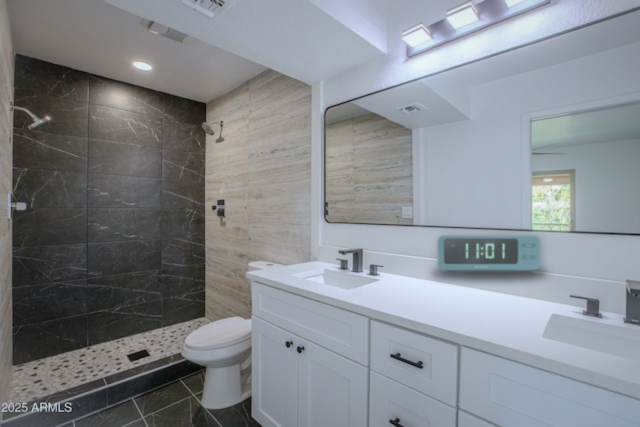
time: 11:01
